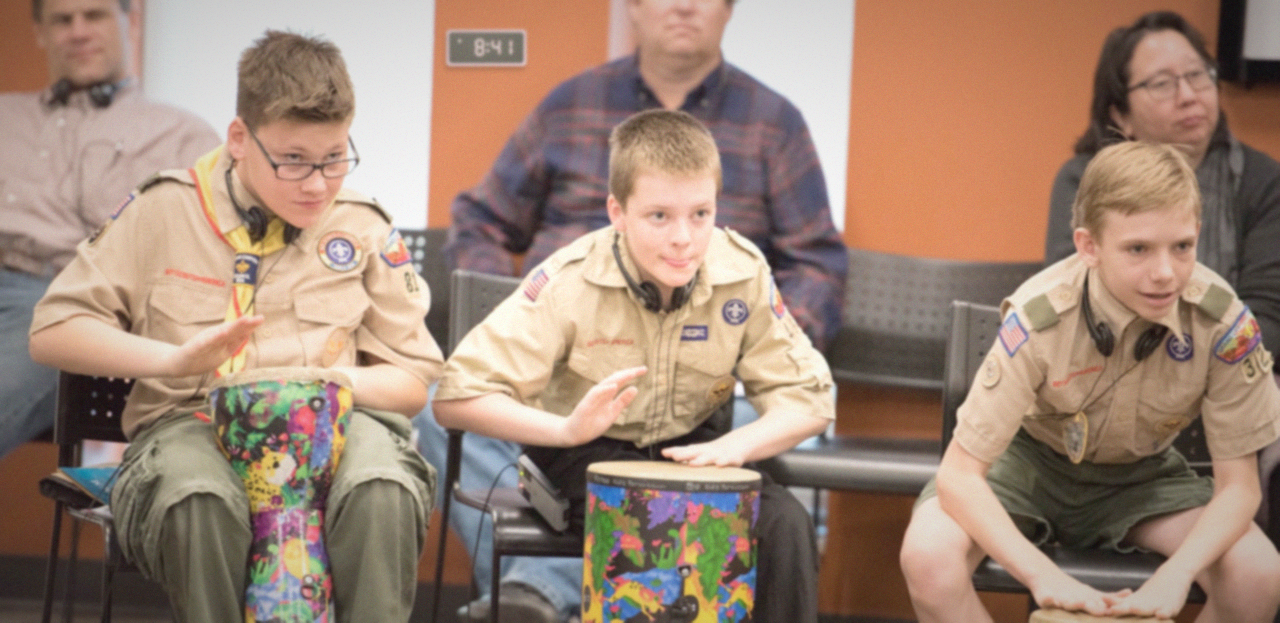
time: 8:41
